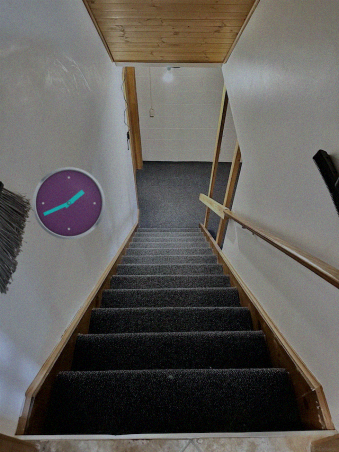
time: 1:41
